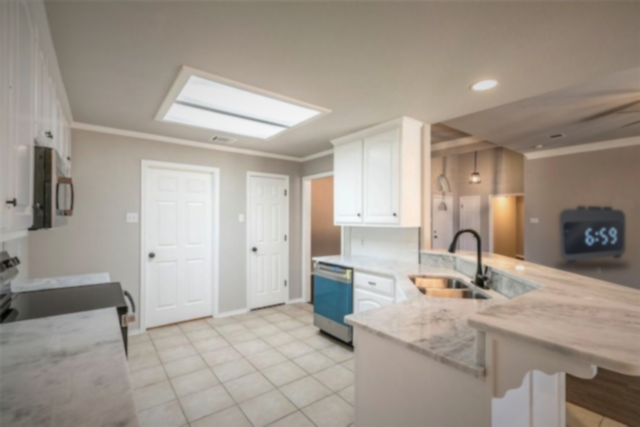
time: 6:59
